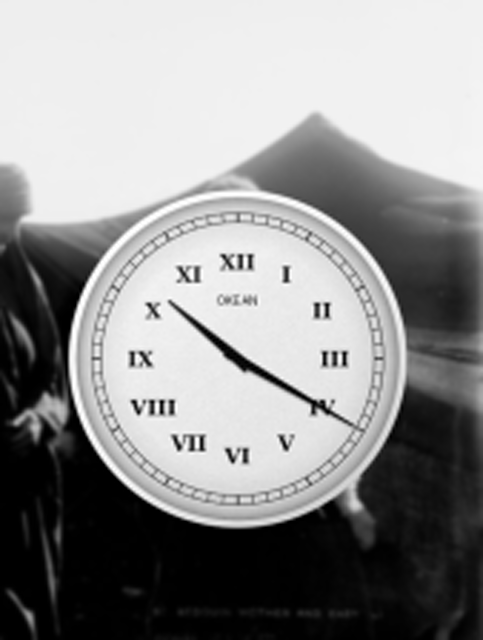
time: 10:20
